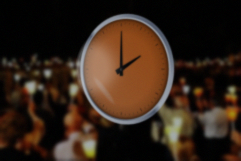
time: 2:00
